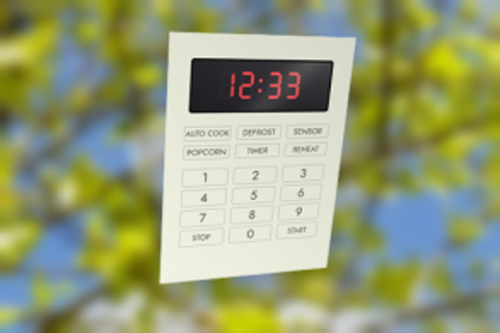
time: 12:33
